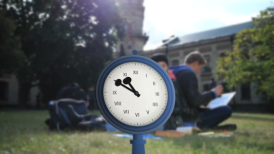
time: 10:50
